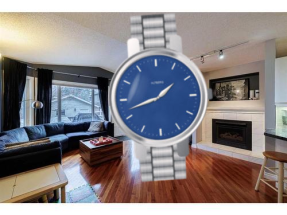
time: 1:42
